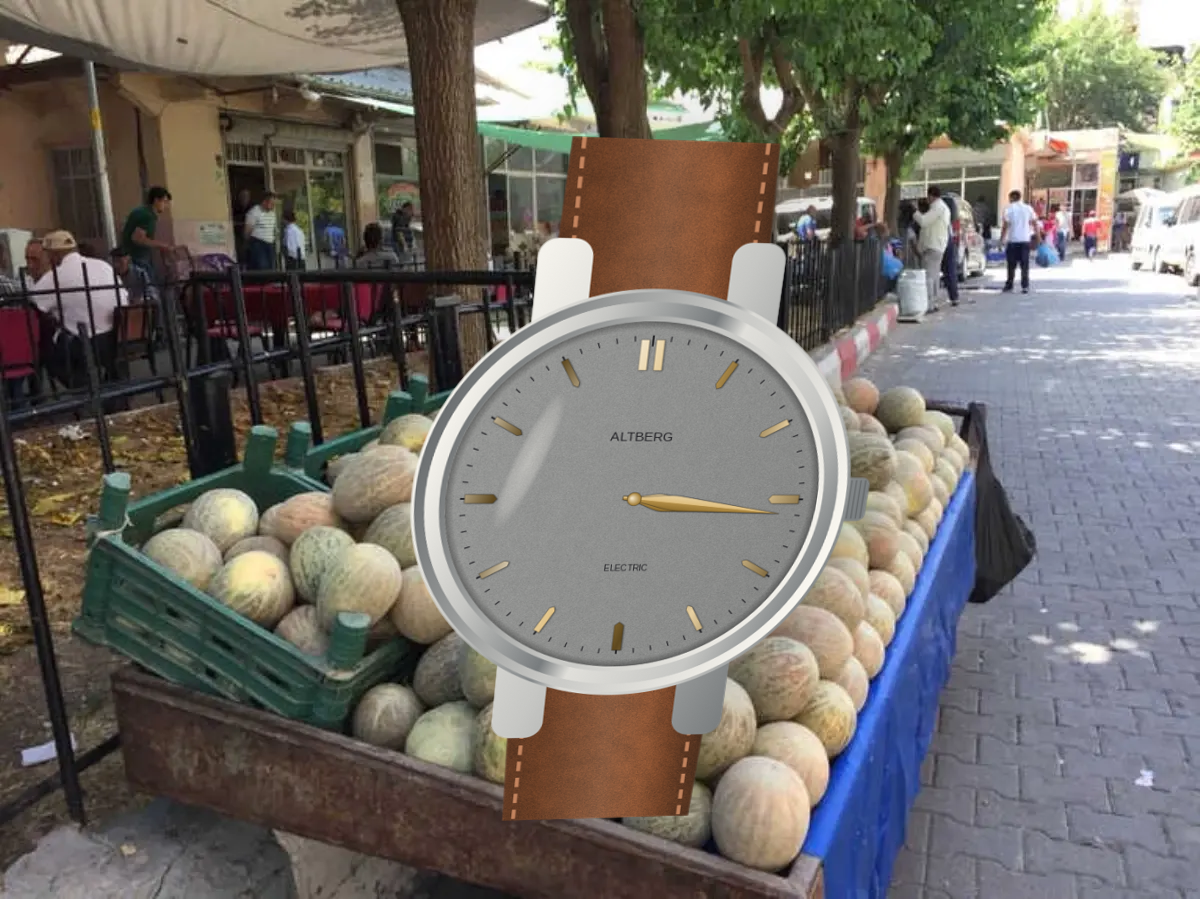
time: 3:16
